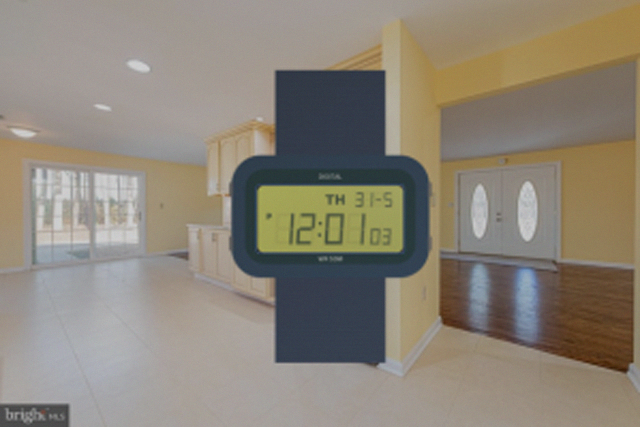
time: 12:01:03
